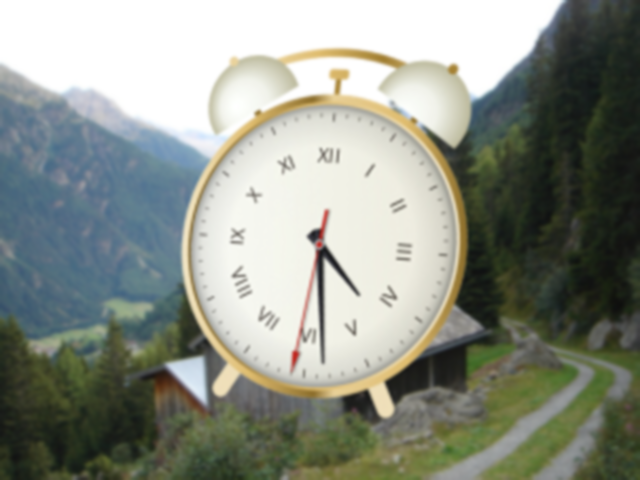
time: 4:28:31
